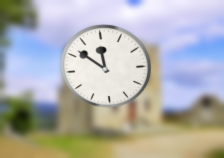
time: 11:52
